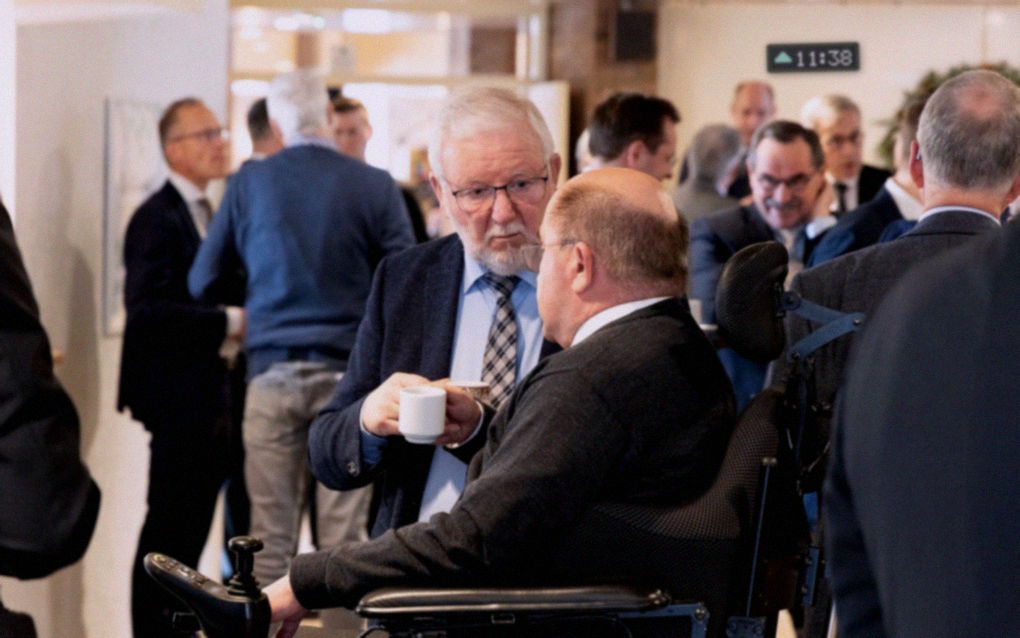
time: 11:38
